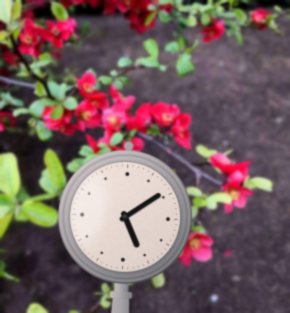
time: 5:09
